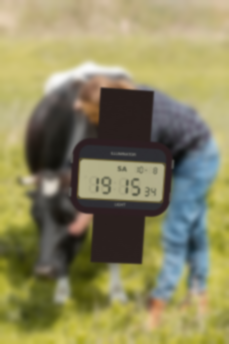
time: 19:15
